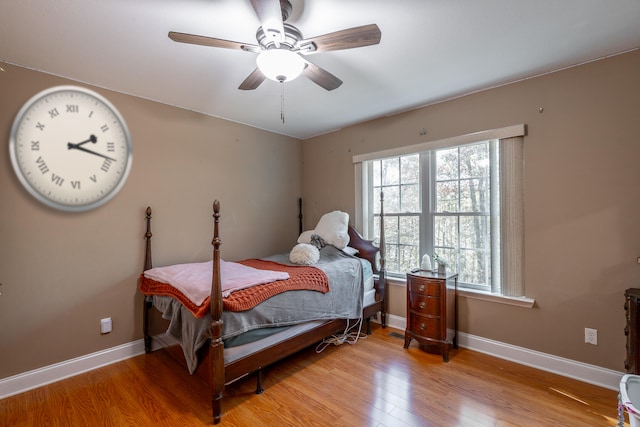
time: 2:18
